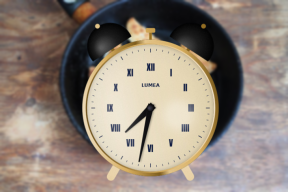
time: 7:32
